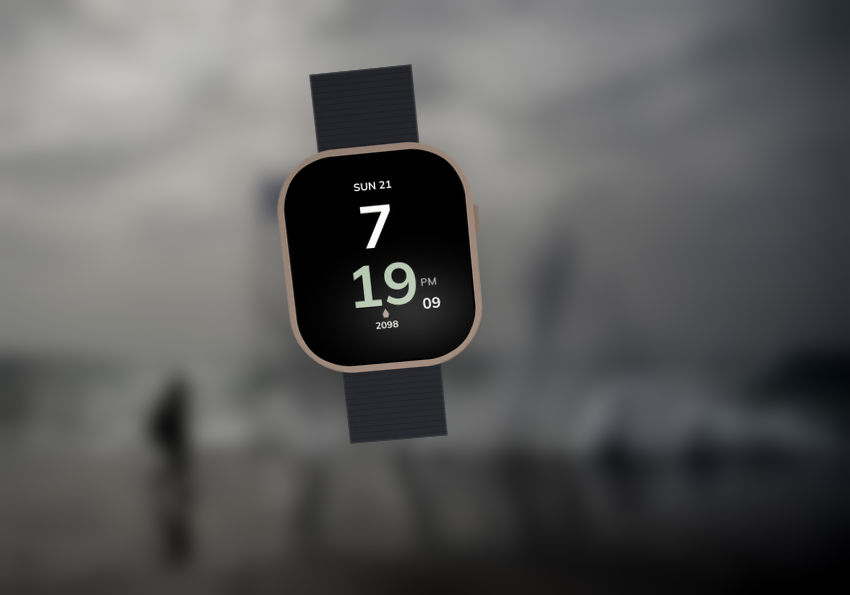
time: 7:19:09
